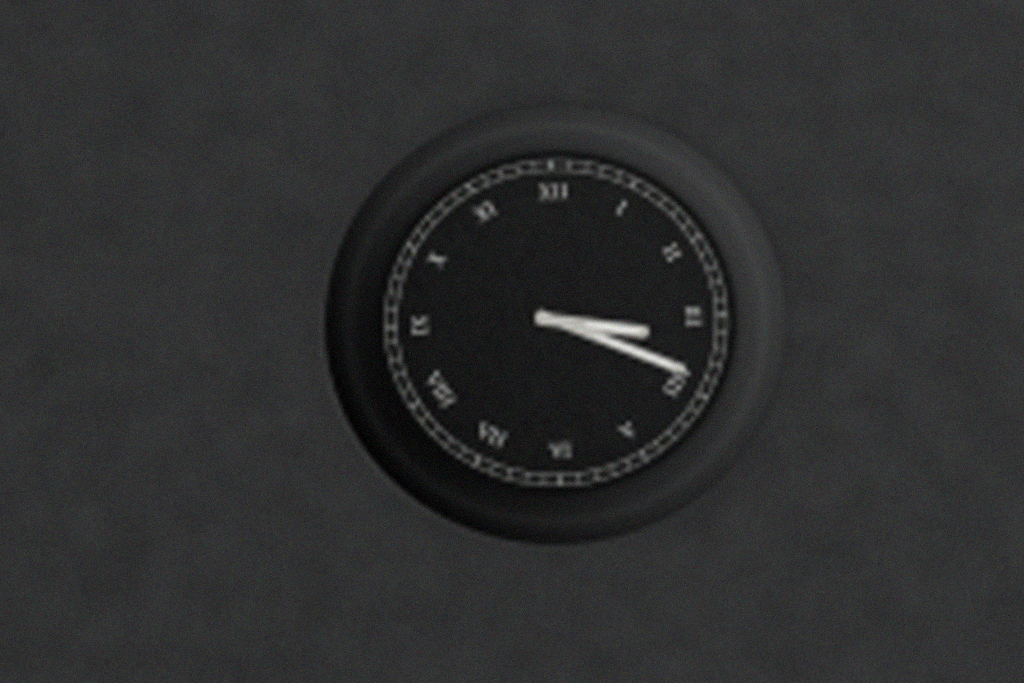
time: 3:19
